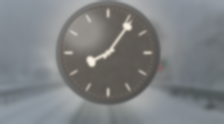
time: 8:06
